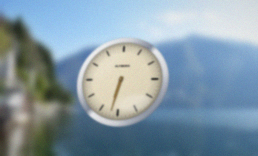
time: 6:32
